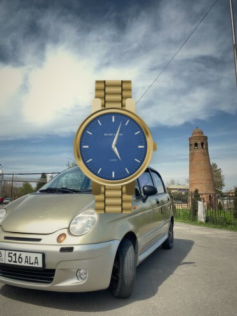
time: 5:03
